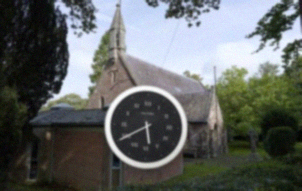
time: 5:40
